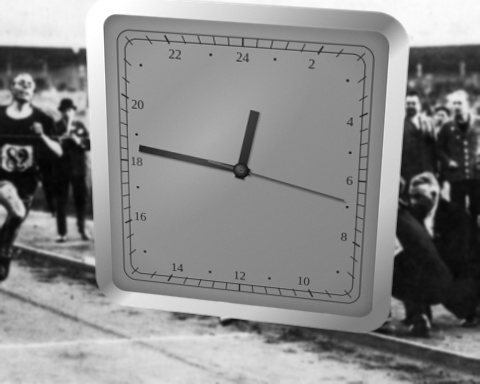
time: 0:46:17
